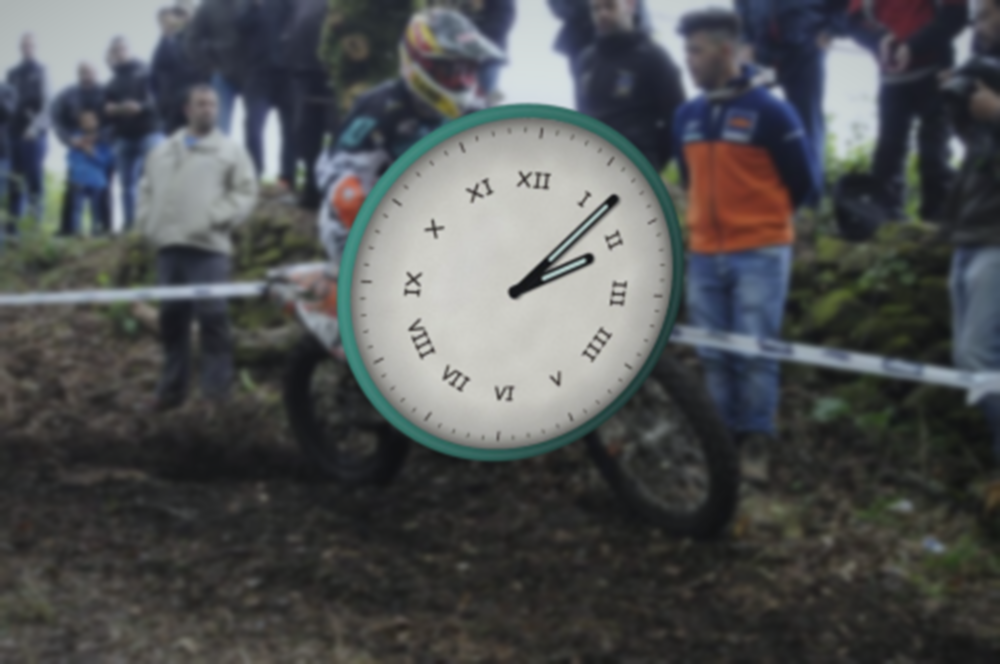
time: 2:07
